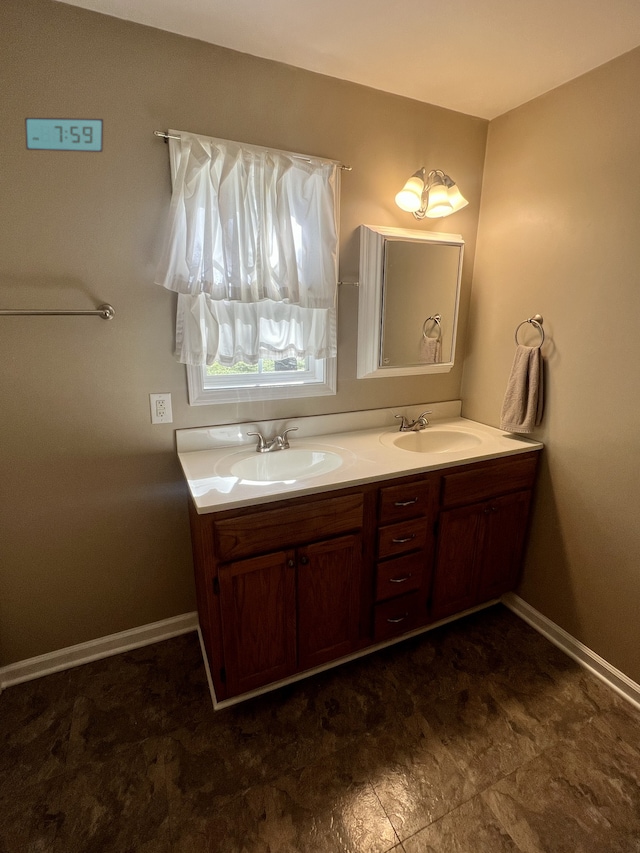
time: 7:59
